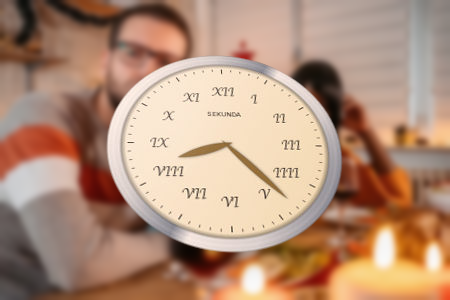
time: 8:23
